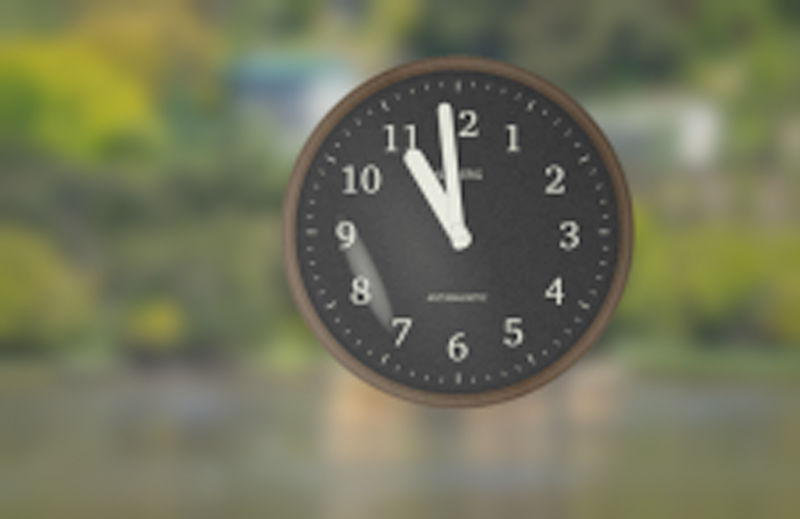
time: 10:59
